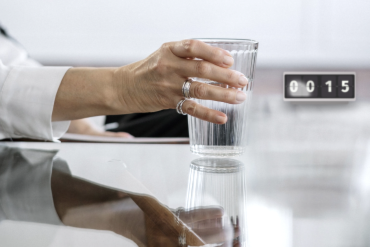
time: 0:15
